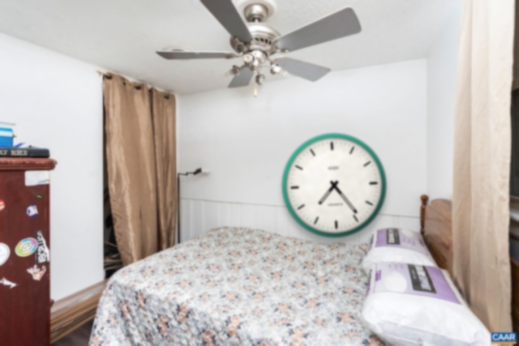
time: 7:24
